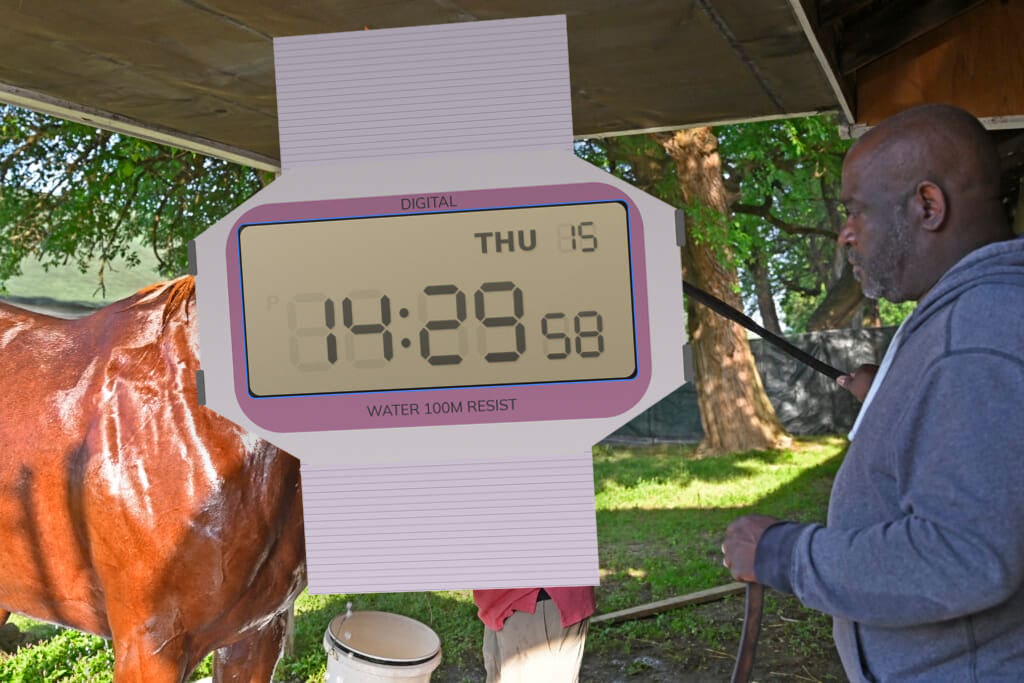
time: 14:29:58
